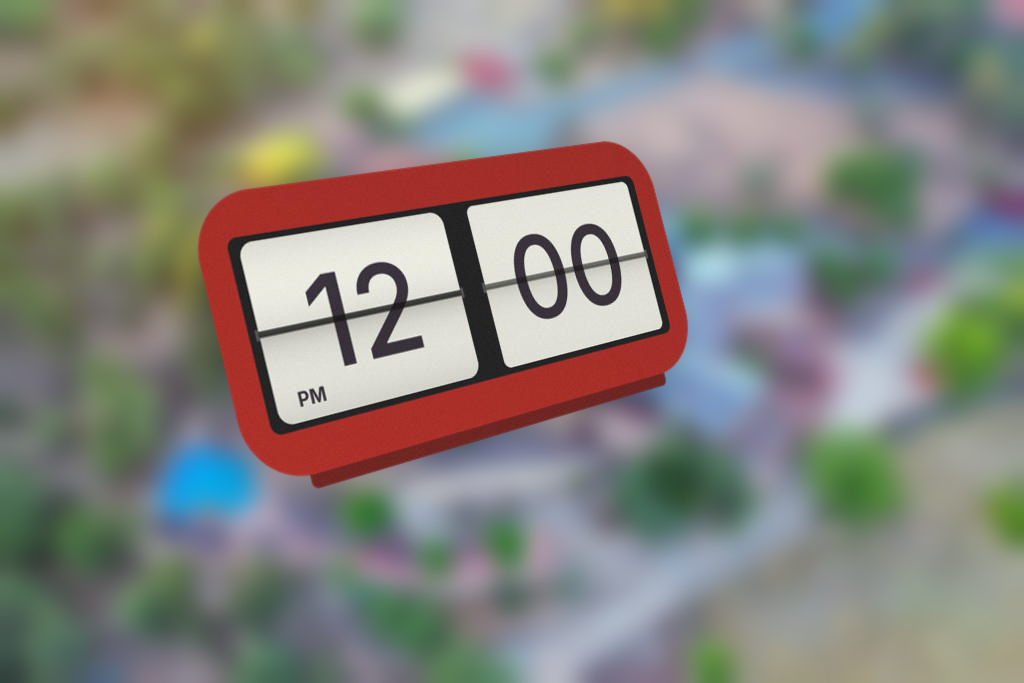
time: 12:00
